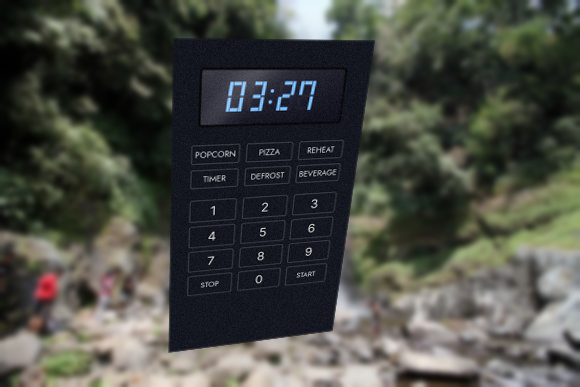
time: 3:27
